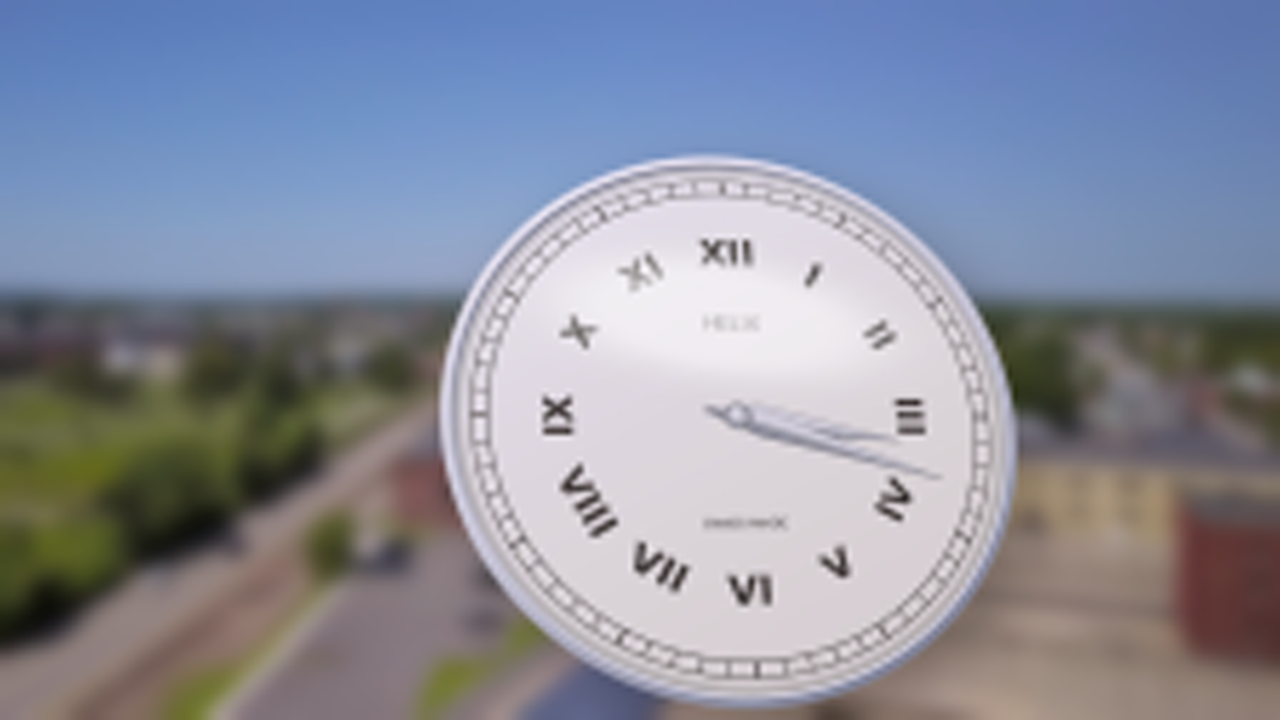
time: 3:18
